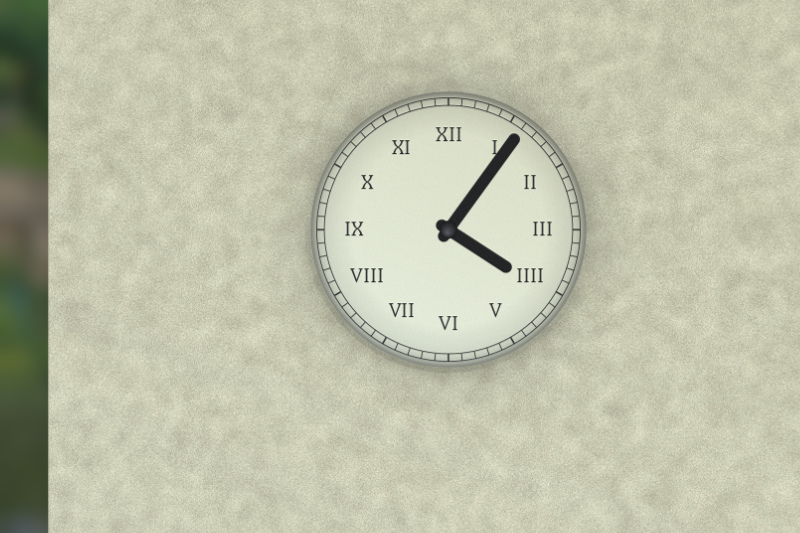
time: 4:06
